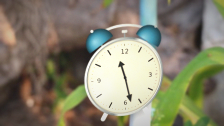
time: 11:28
